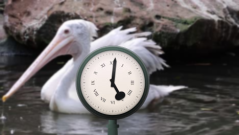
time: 5:01
